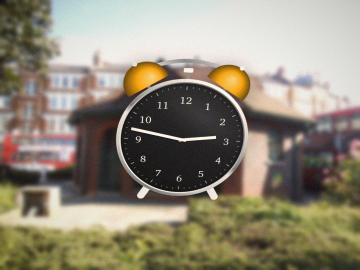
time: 2:47
